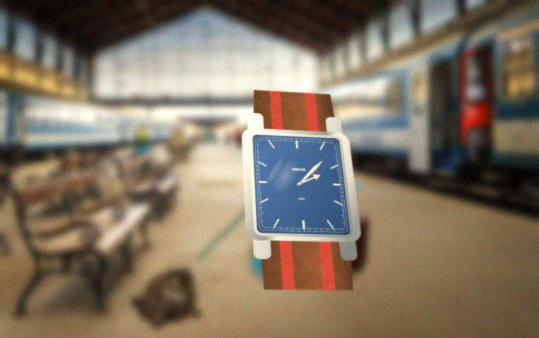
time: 2:07
